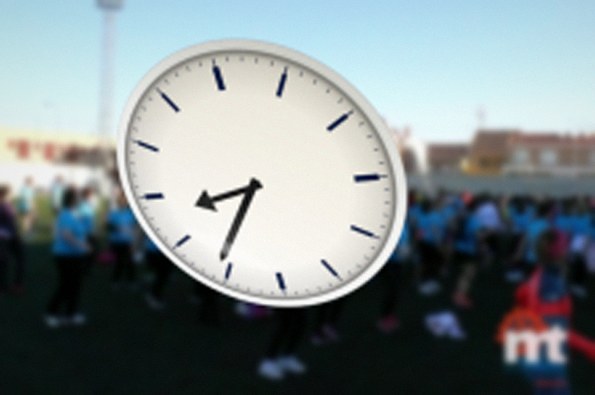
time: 8:36
